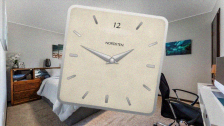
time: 1:48
